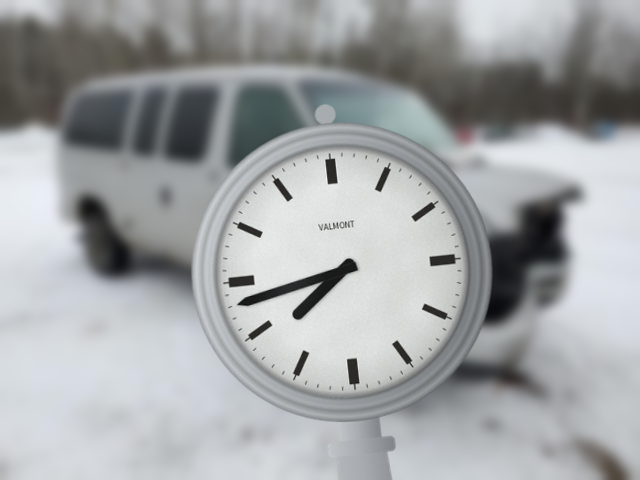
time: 7:43
